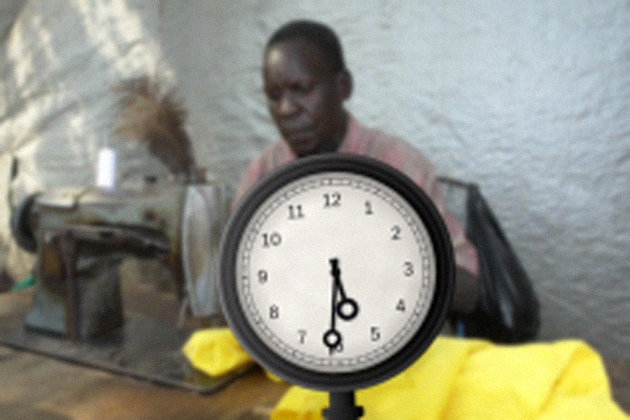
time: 5:31
